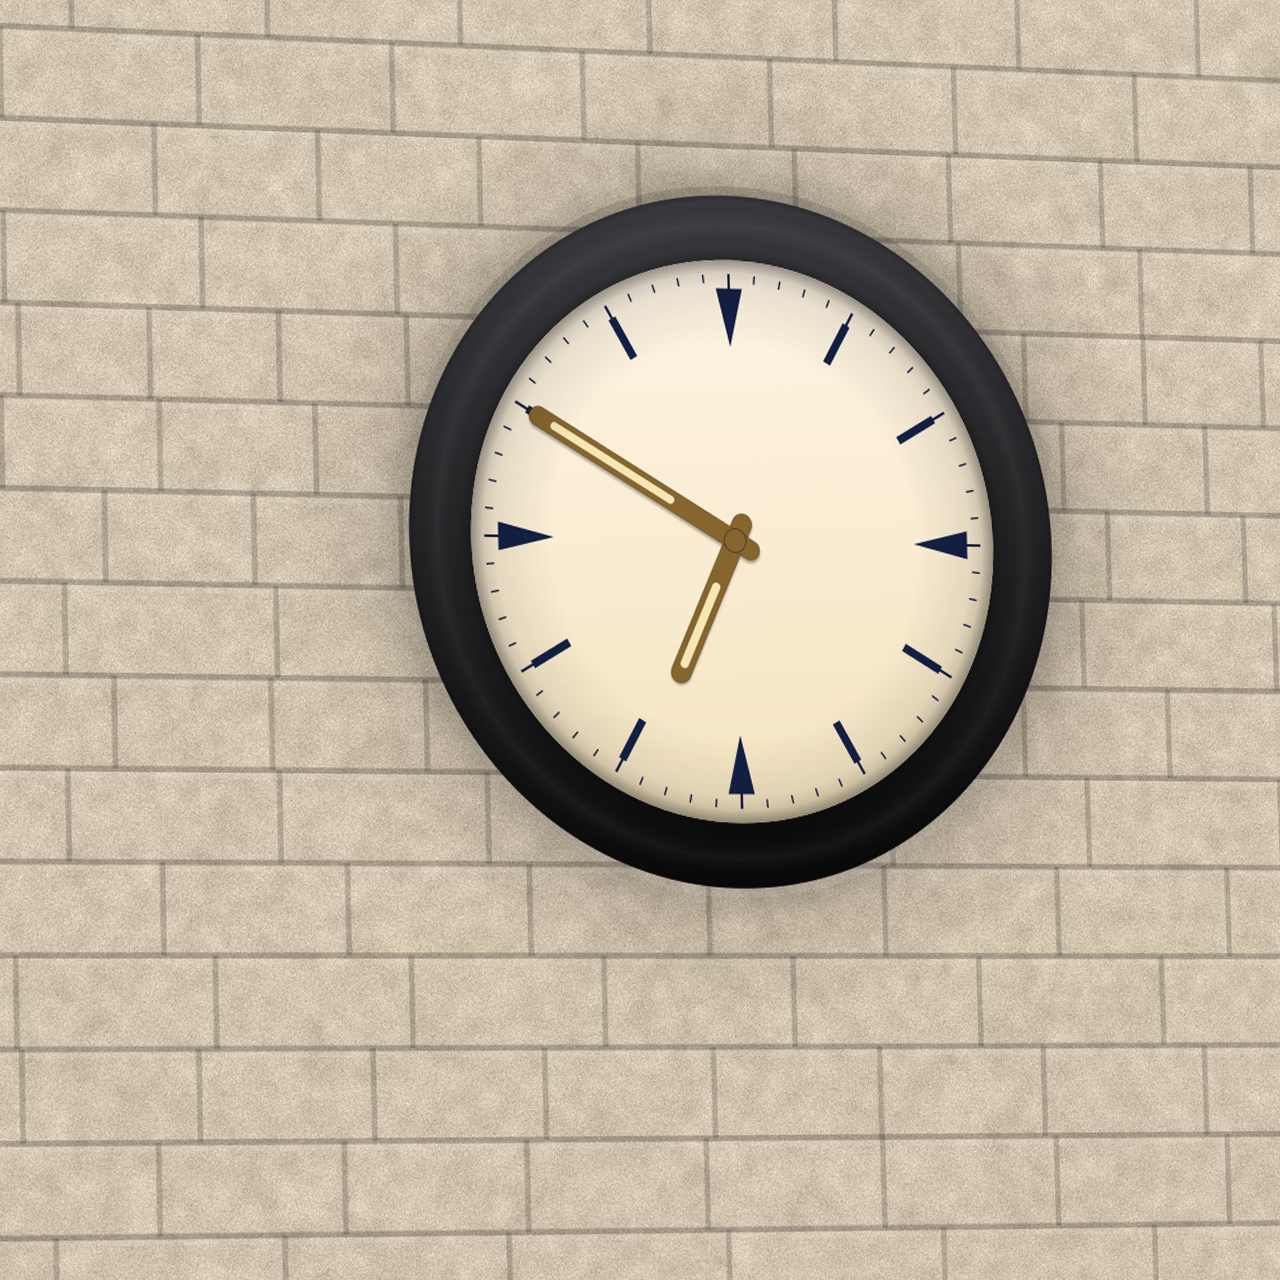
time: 6:50
